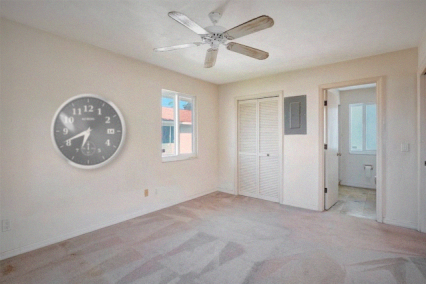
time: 6:41
